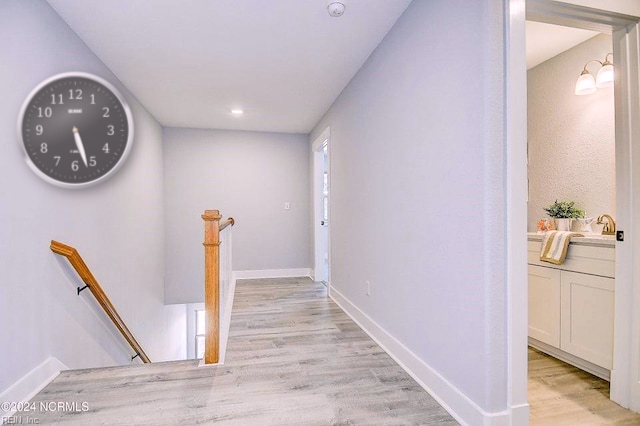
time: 5:27
